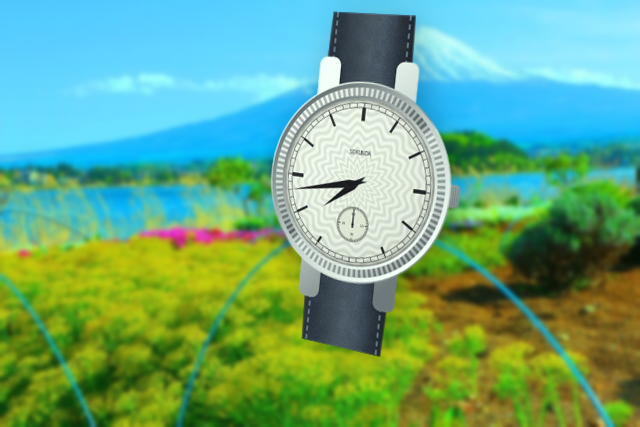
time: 7:43
